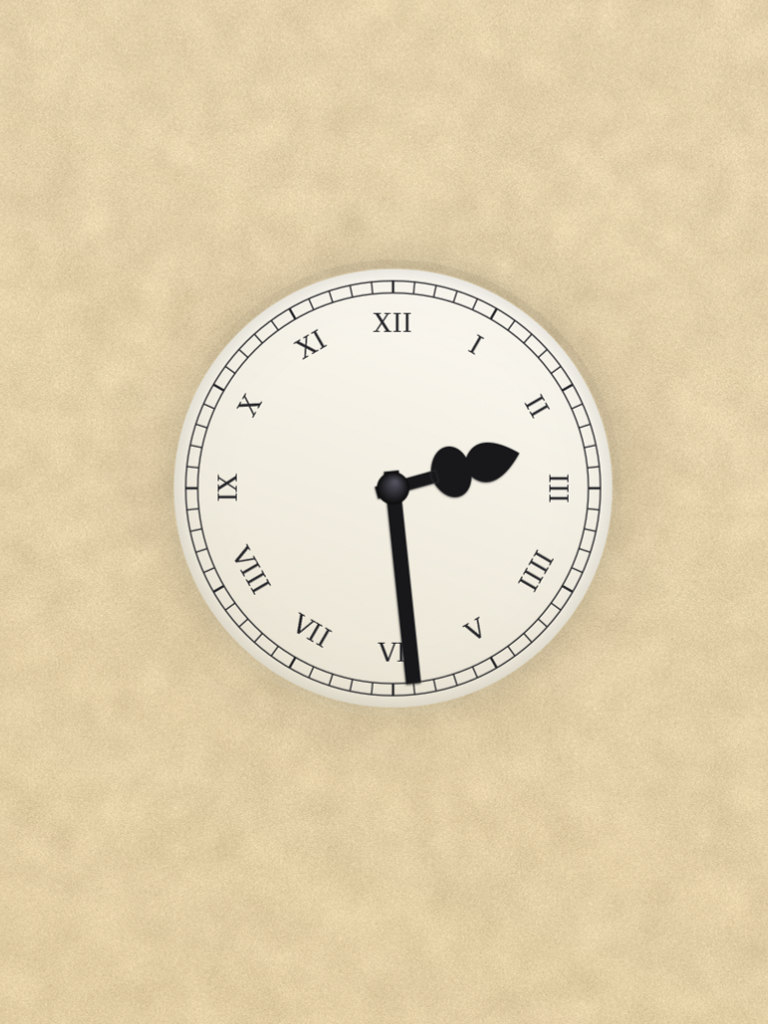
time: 2:29
